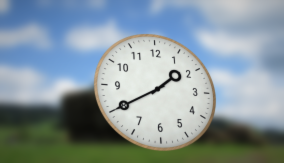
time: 1:40
